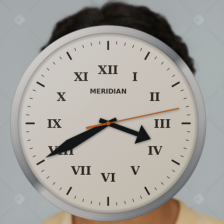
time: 3:40:13
